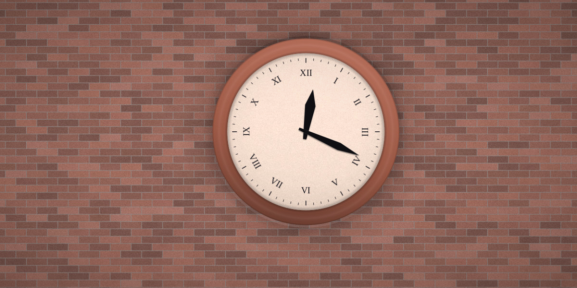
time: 12:19
